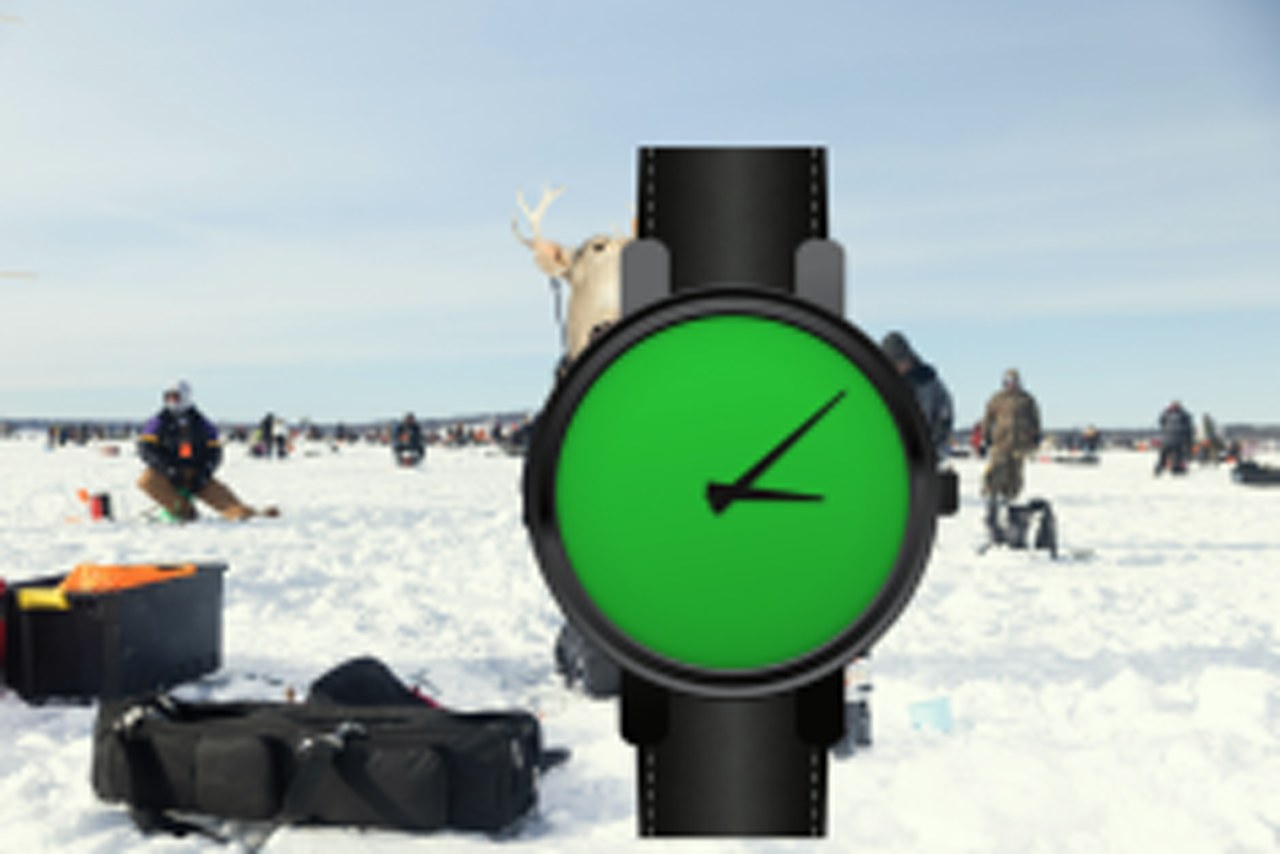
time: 3:08
